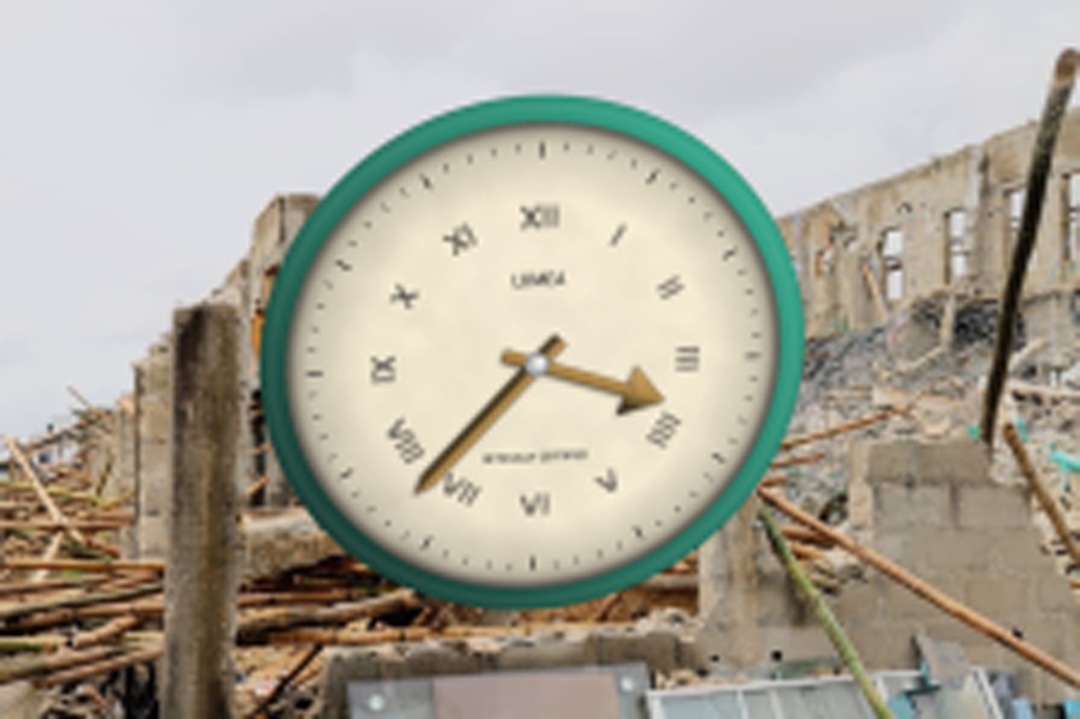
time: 3:37
